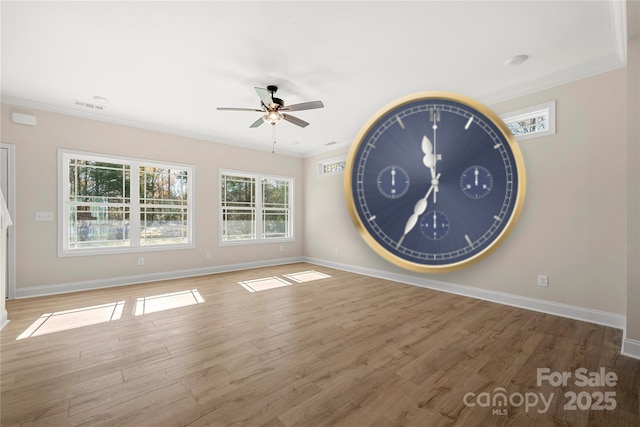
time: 11:35
